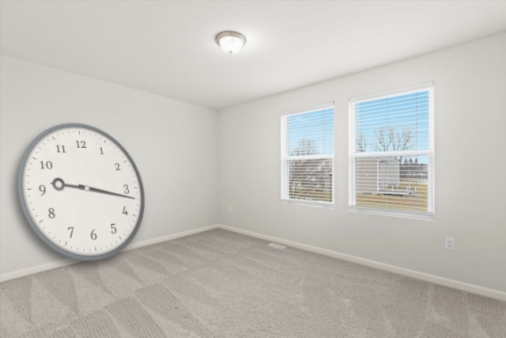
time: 9:17
